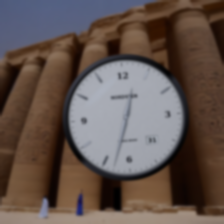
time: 12:33
